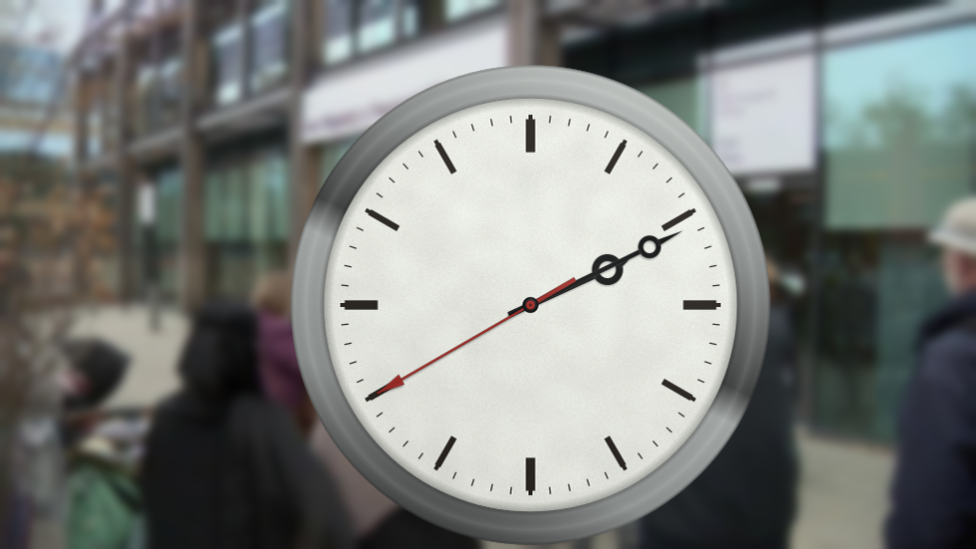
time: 2:10:40
